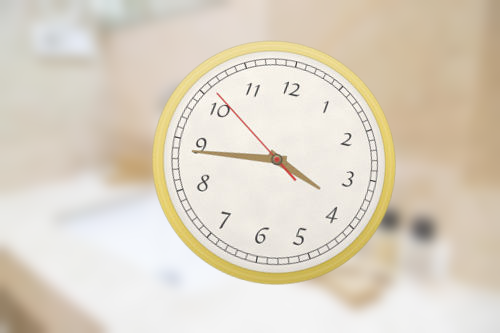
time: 3:43:51
